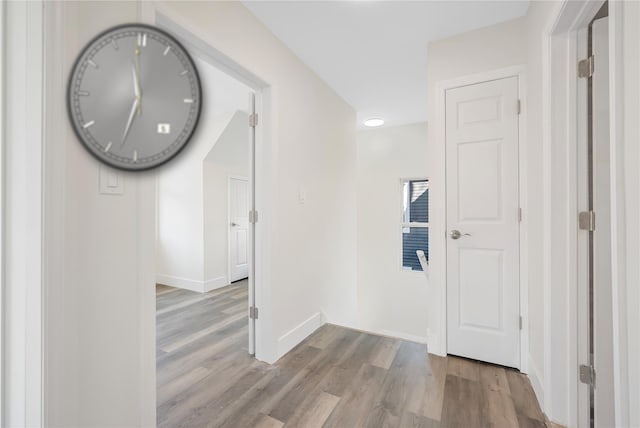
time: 11:32:59
